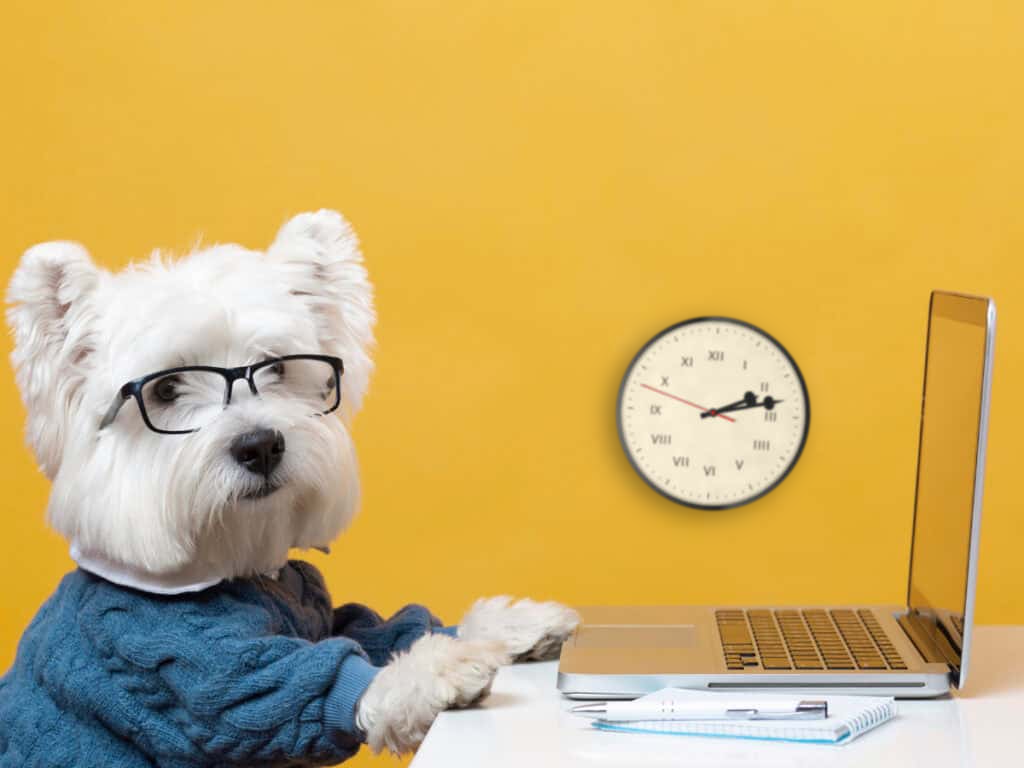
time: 2:12:48
